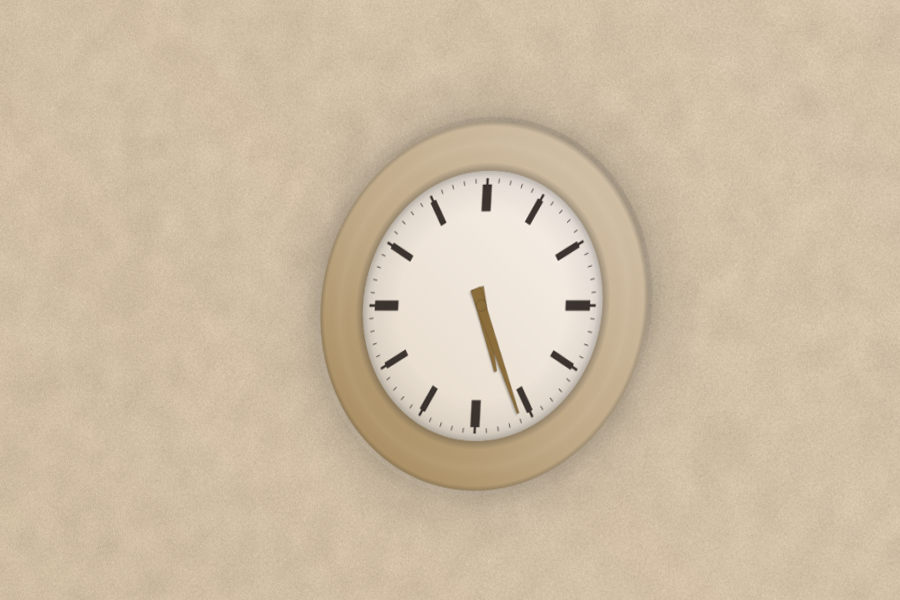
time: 5:26
